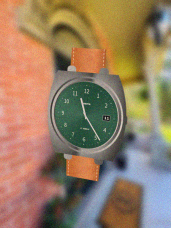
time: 11:24
